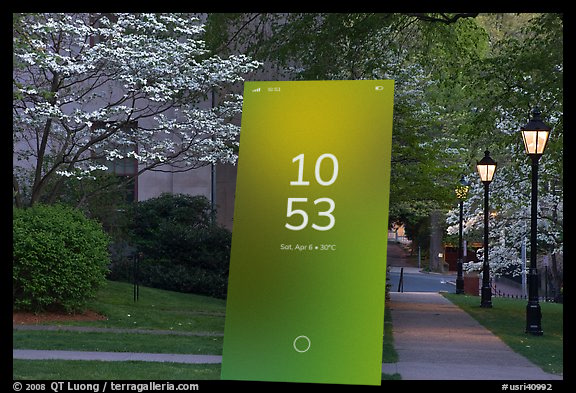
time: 10:53
